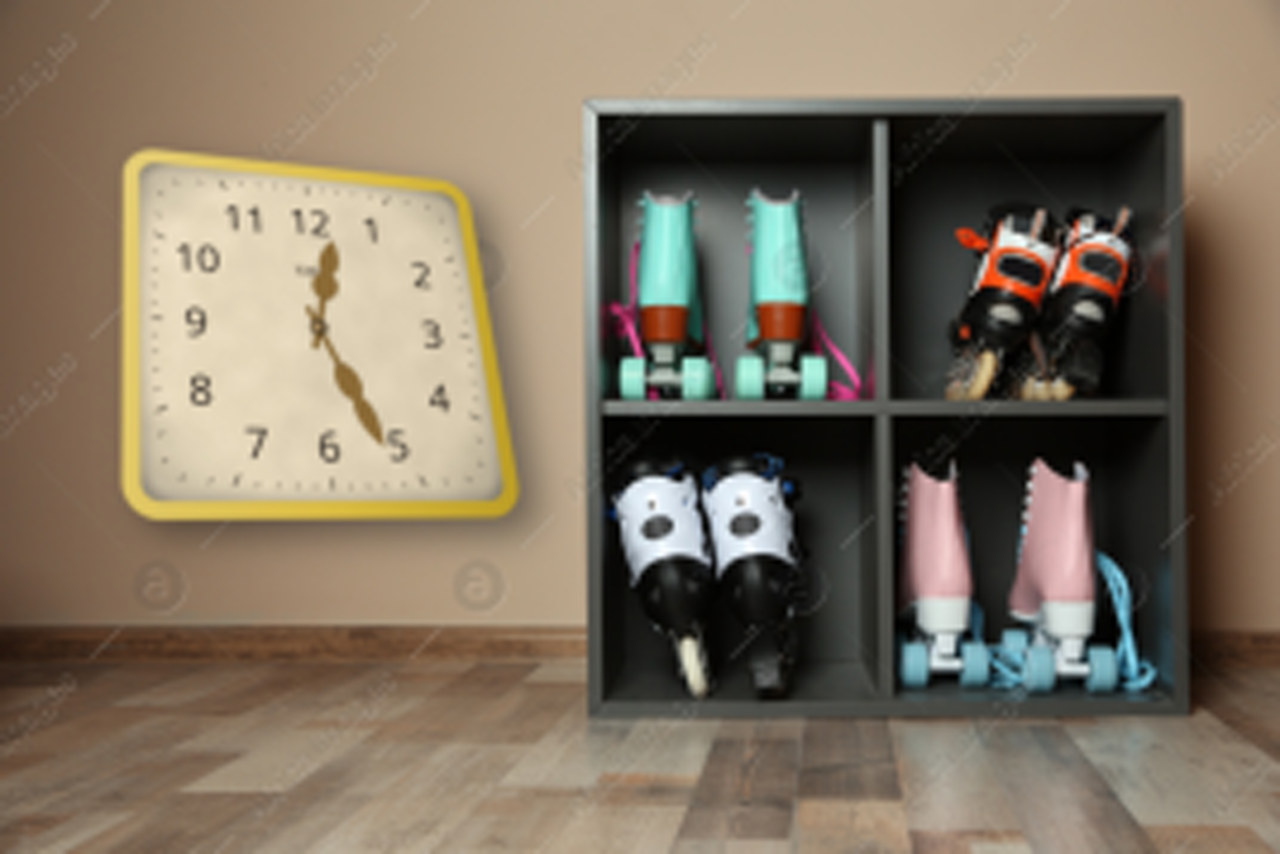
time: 12:26
